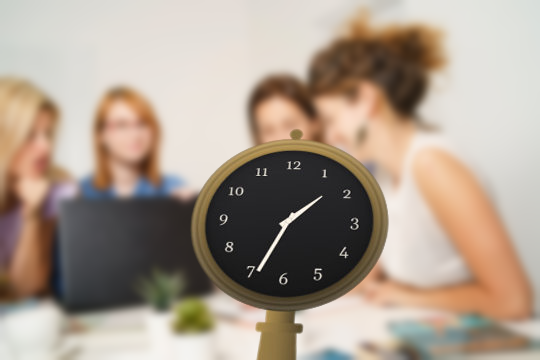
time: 1:34
